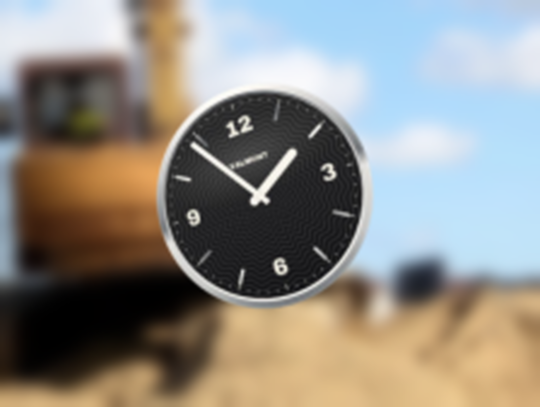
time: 1:54
